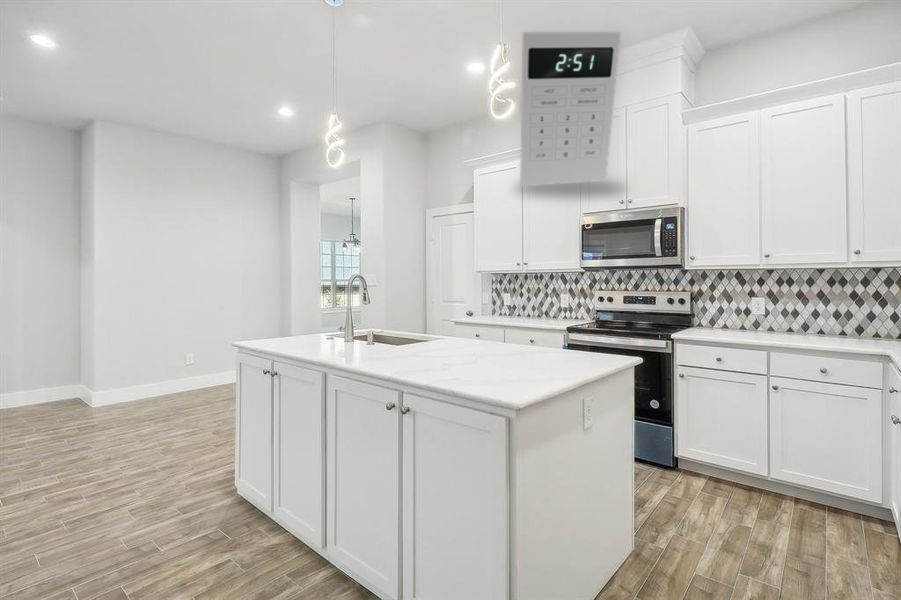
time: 2:51
